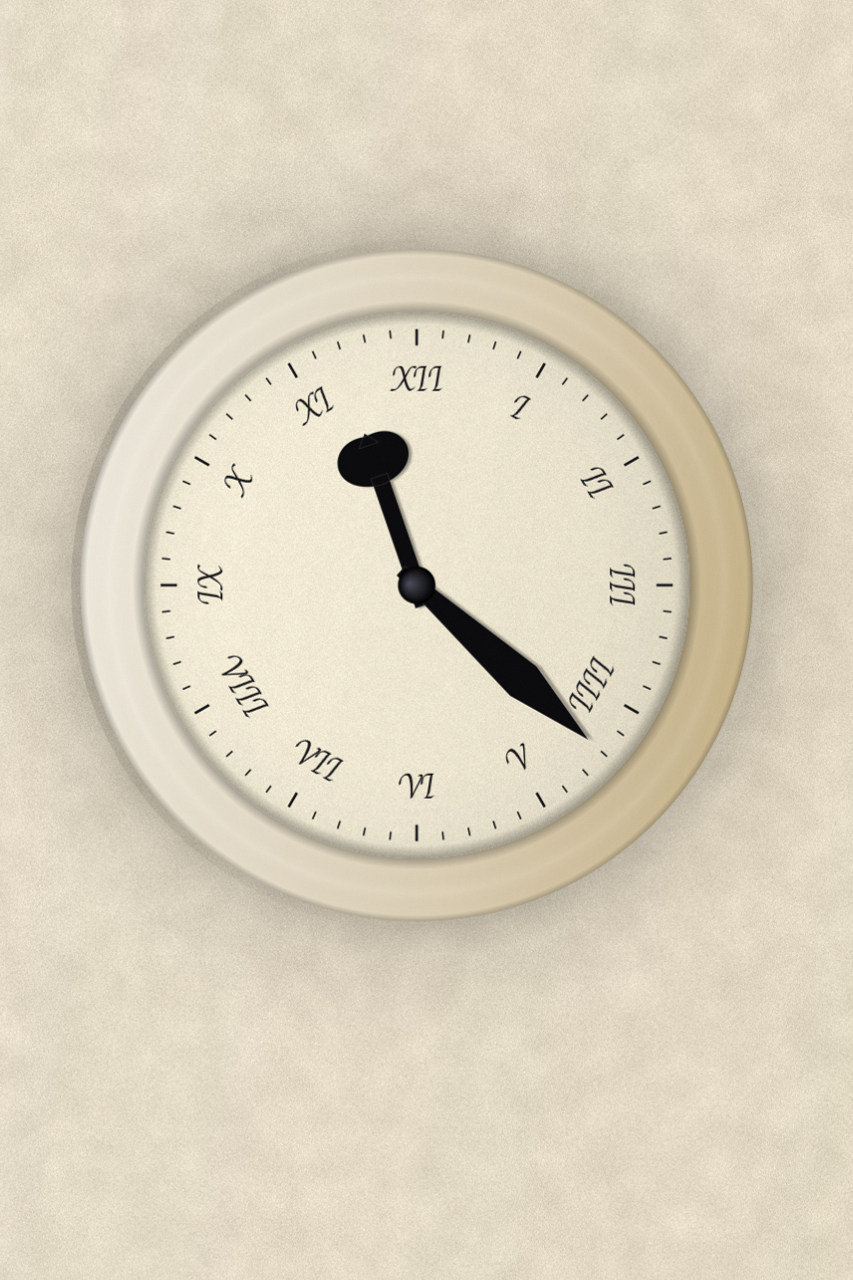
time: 11:22
